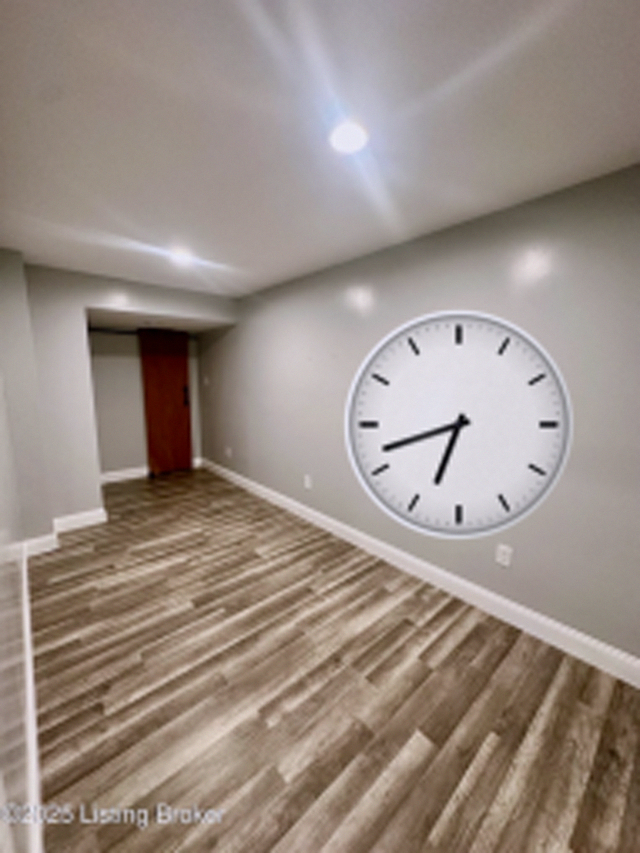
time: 6:42
